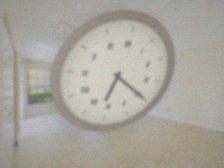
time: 6:20
